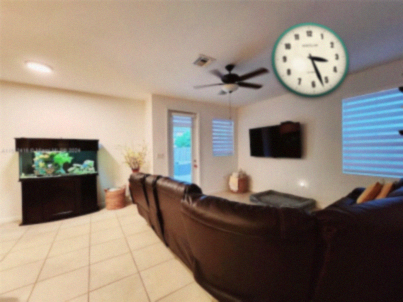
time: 3:27
